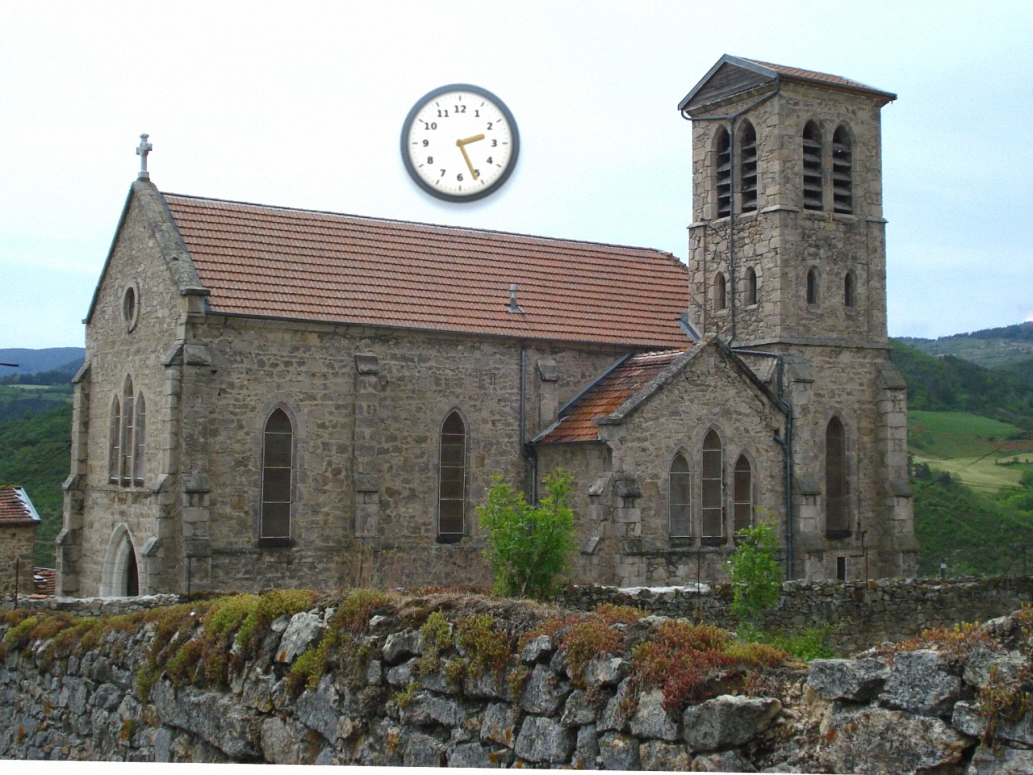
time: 2:26
